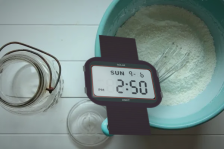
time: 2:50
